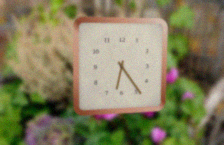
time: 6:24
